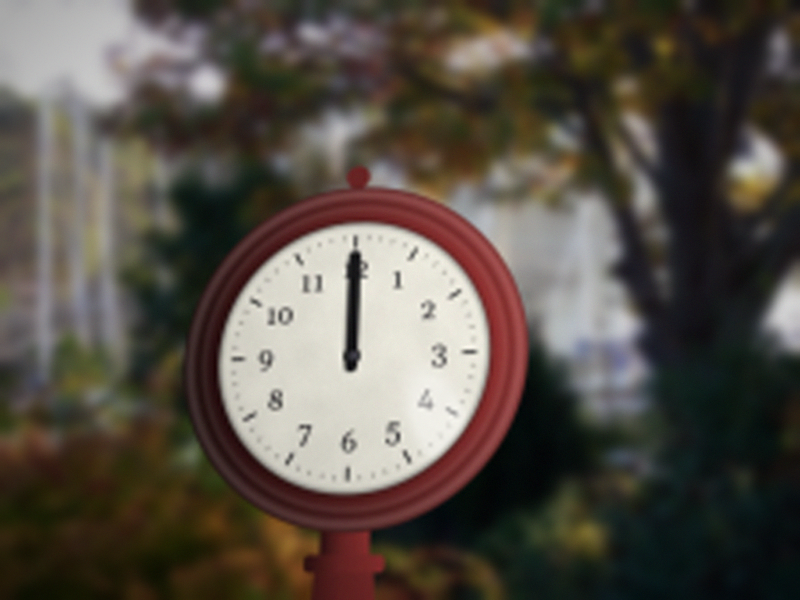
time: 12:00
